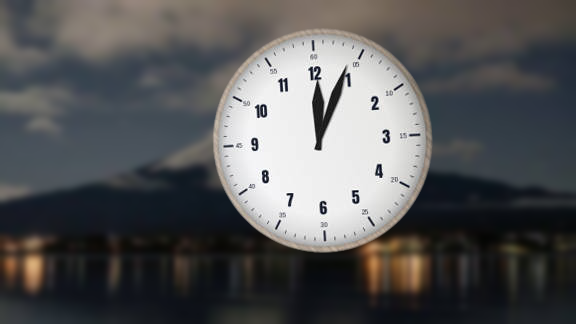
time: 12:04
